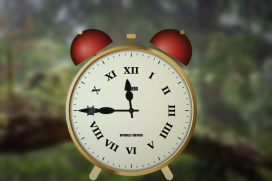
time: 11:45
